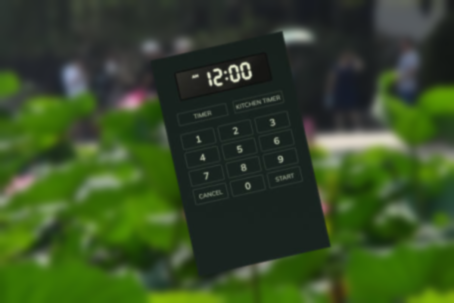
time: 12:00
